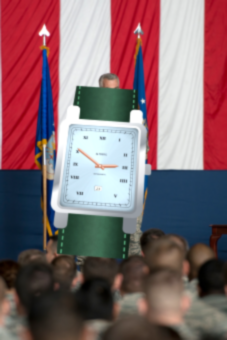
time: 2:51
